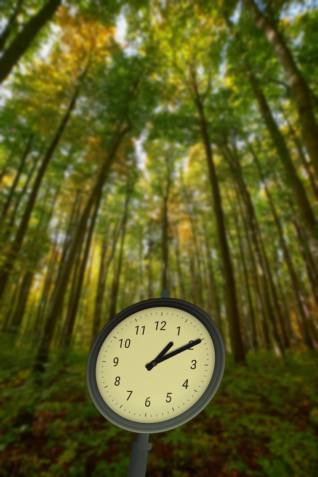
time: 1:10
